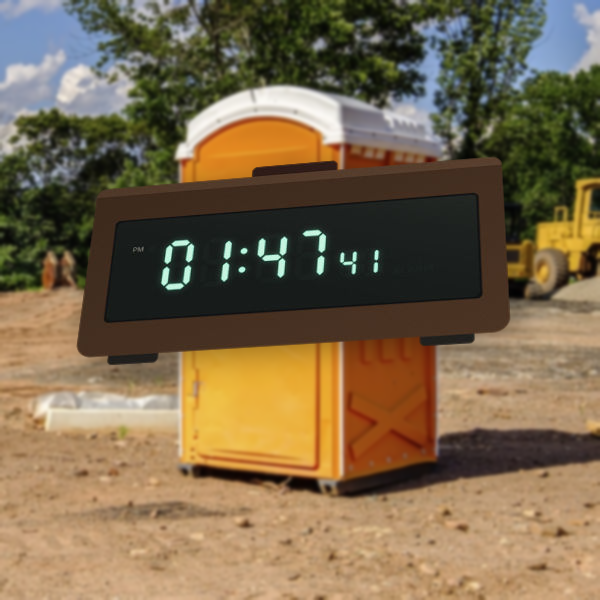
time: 1:47:41
